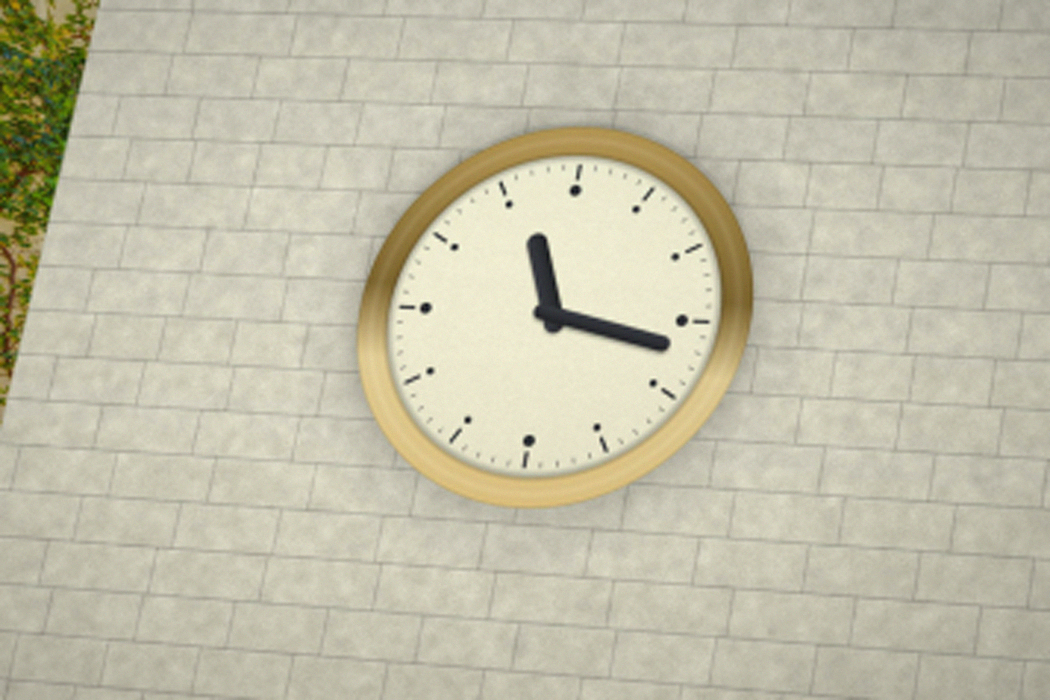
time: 11:17
